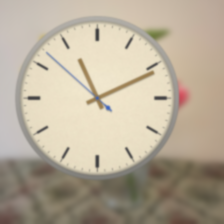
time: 11:10:52
